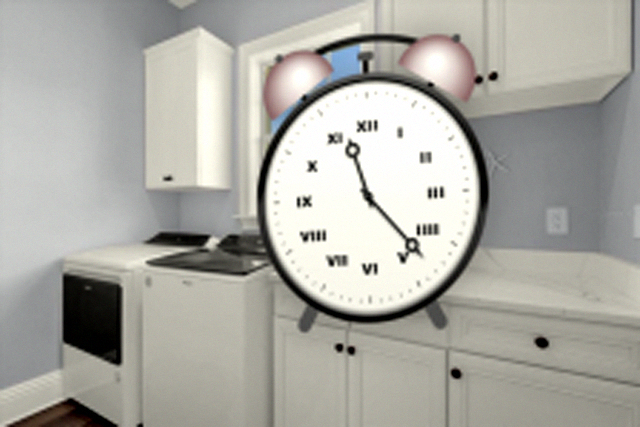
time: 11:23
